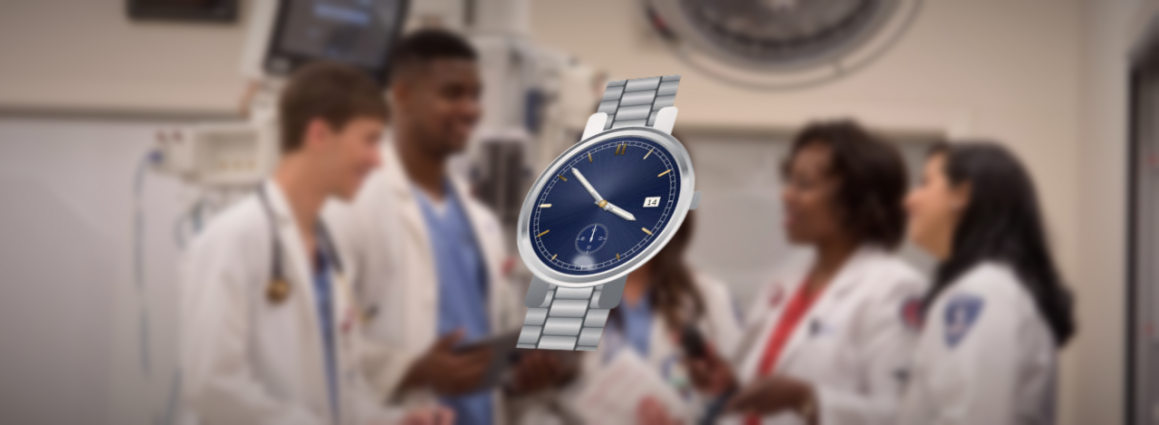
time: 3:52
